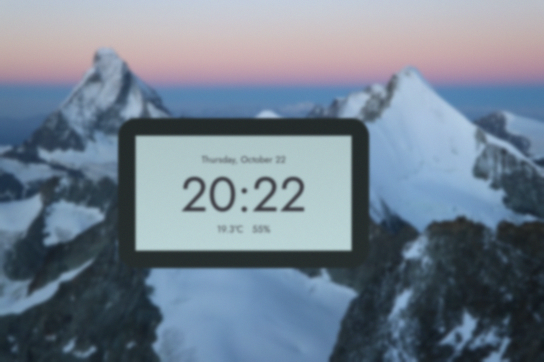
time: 20:22
